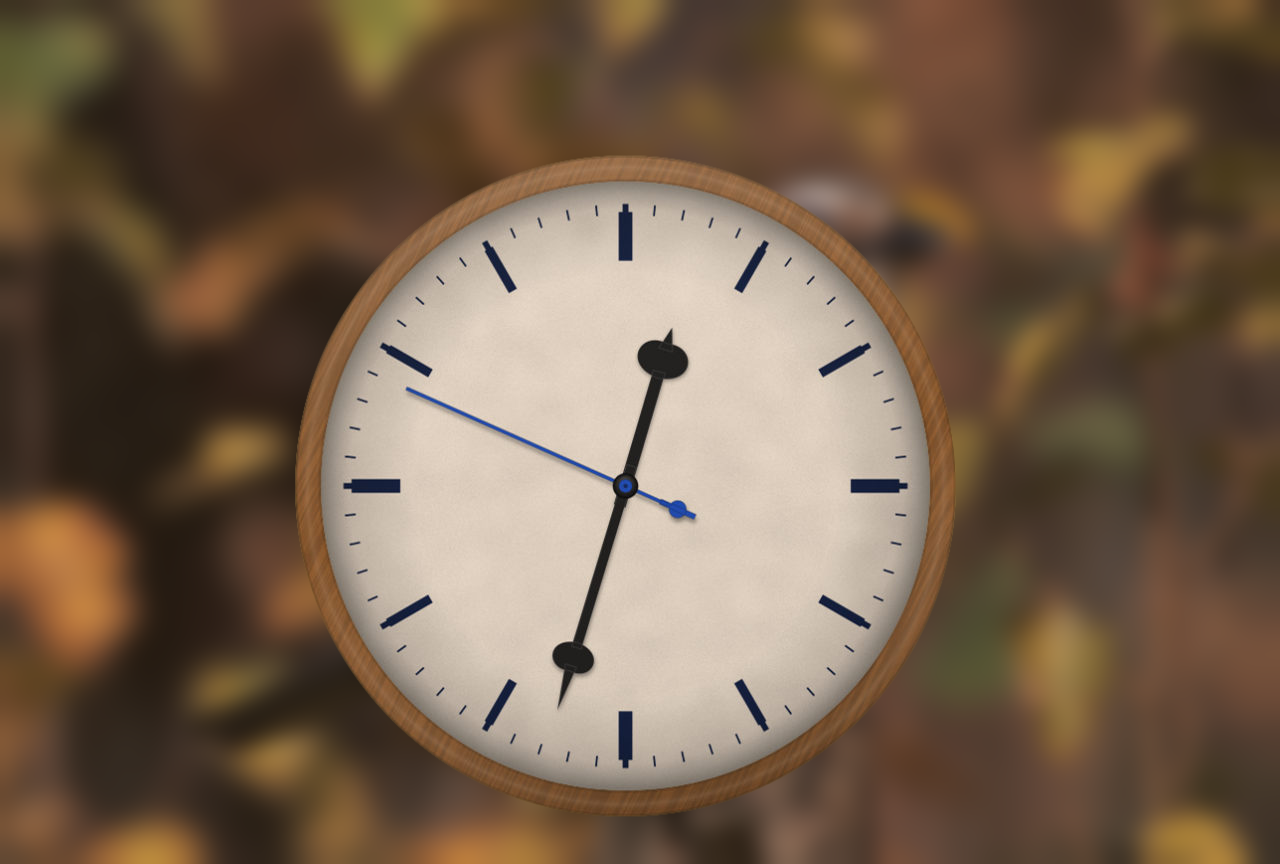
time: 12:32:49
